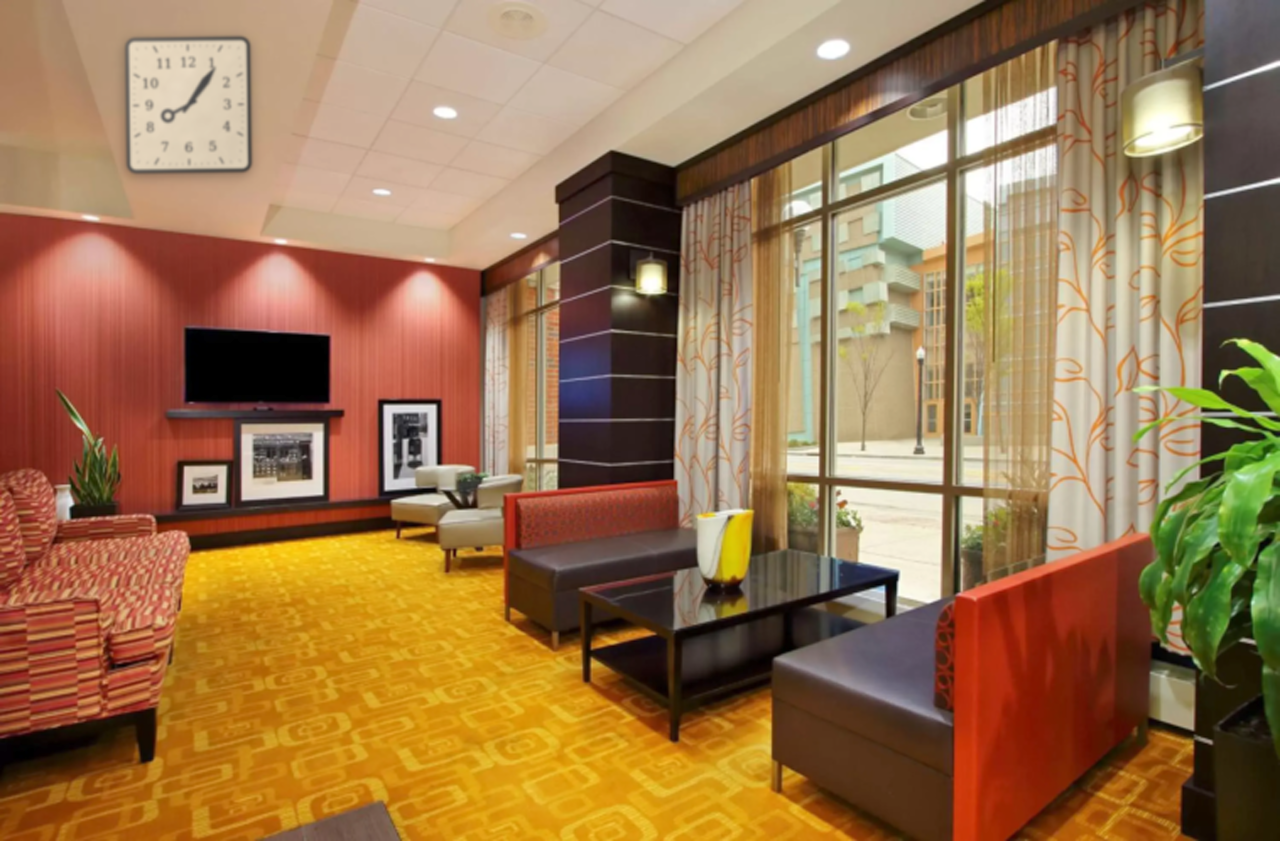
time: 8:06
